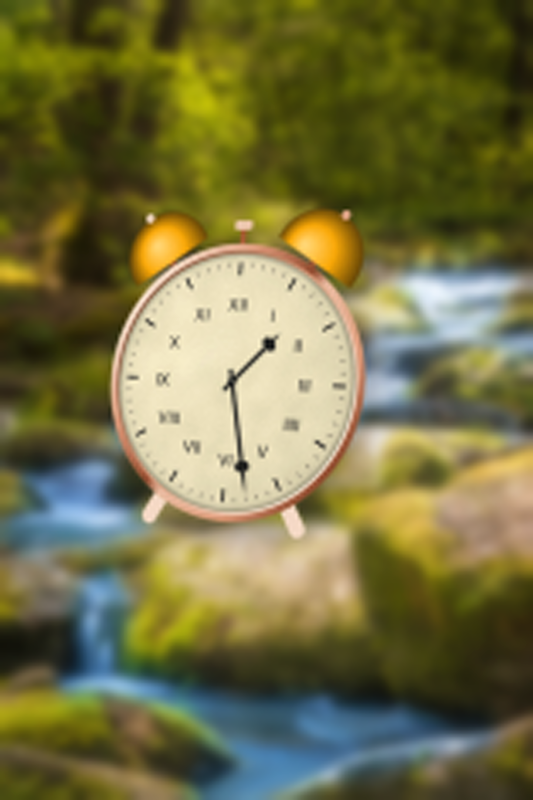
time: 1:28
